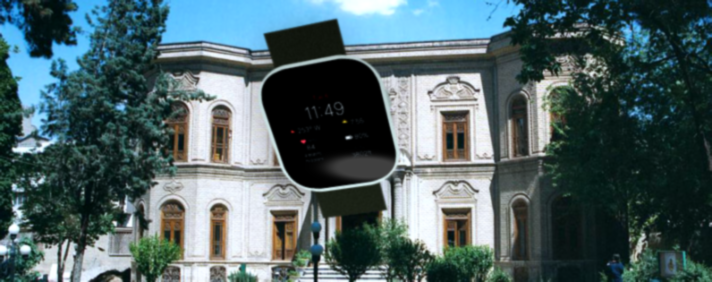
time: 11:49
